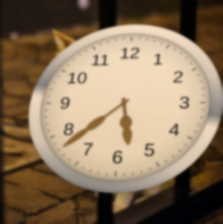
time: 5:38
